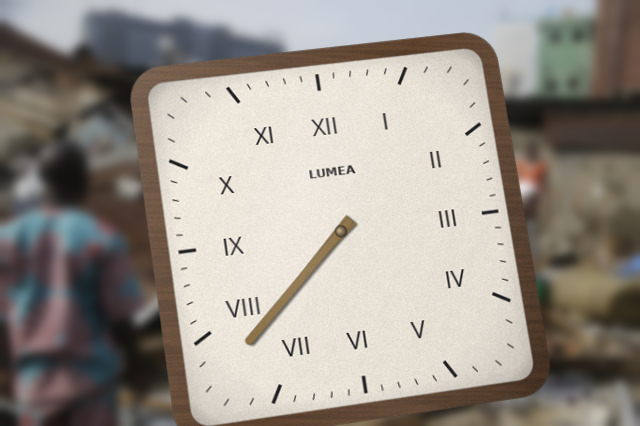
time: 7:38
